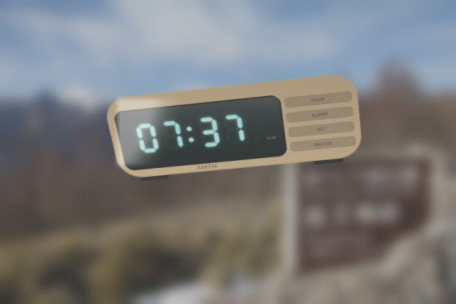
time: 7:37
